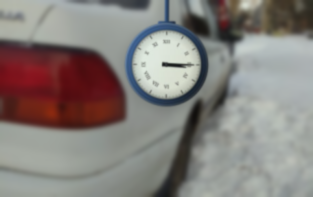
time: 3:15
